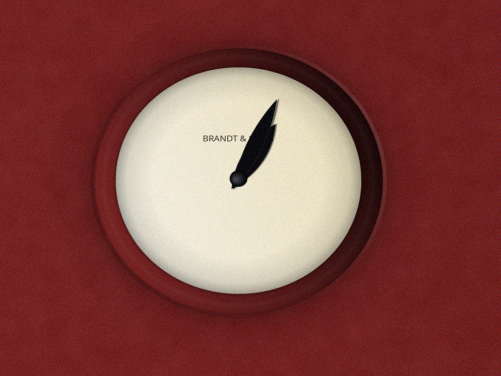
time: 1:04
